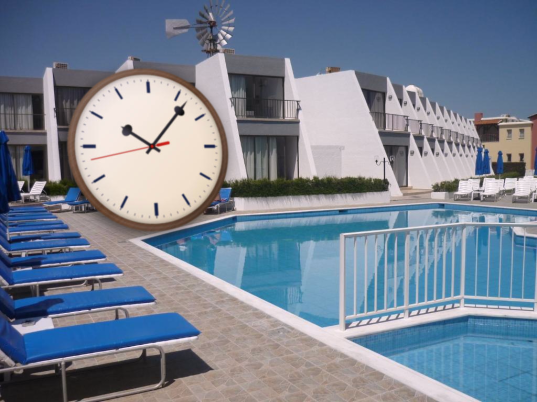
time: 10:06:43
